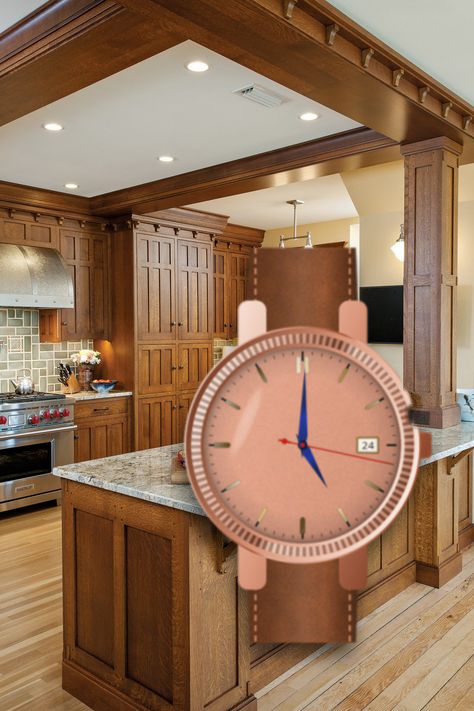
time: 5:00:17
